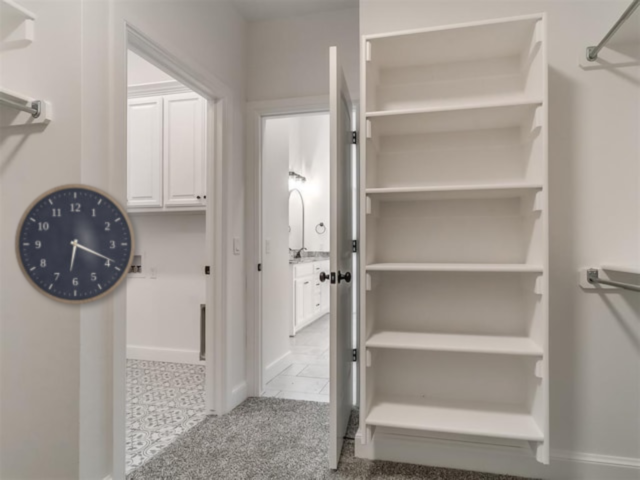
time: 6:19
